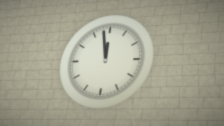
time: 11:58
